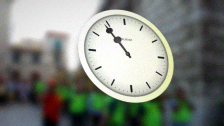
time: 10:54
